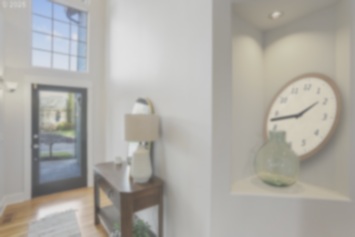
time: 1:43
